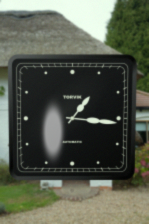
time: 1:16
